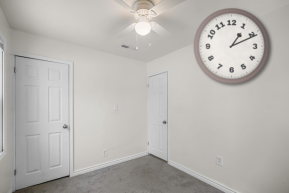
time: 1:11
